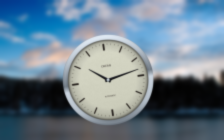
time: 10:13
